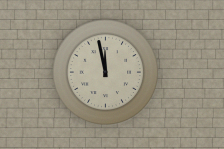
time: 11:58
